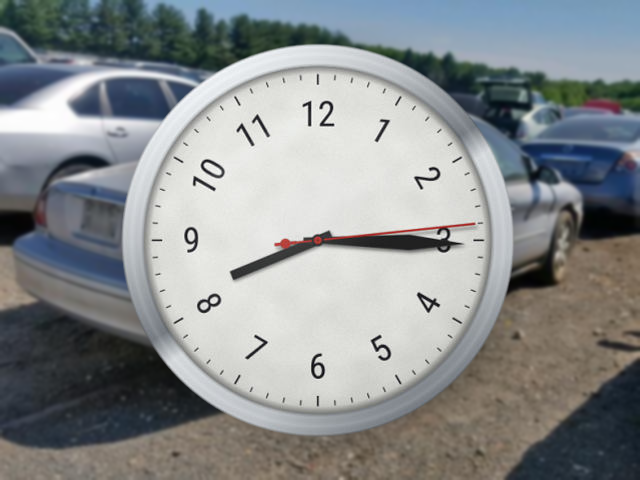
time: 8:15:14
